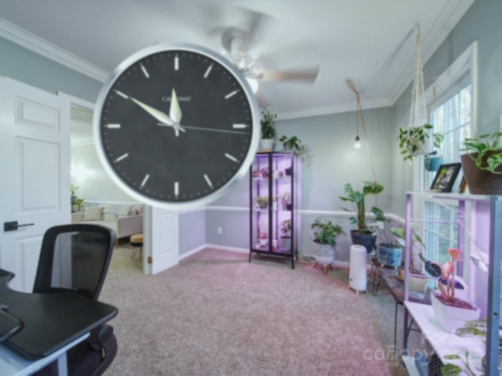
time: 11:50:16
